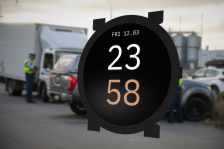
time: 23:58
